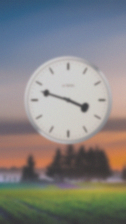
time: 3:48
